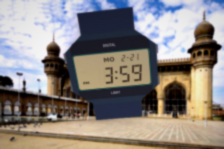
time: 3:59
